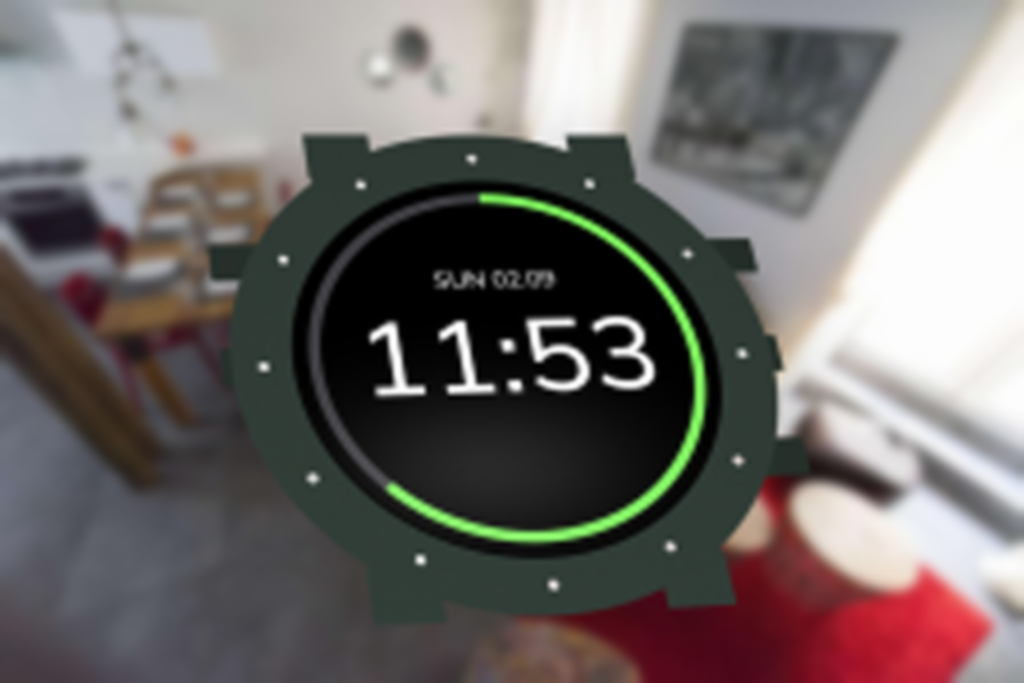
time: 11:53
